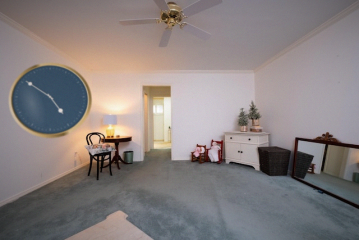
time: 4:51
